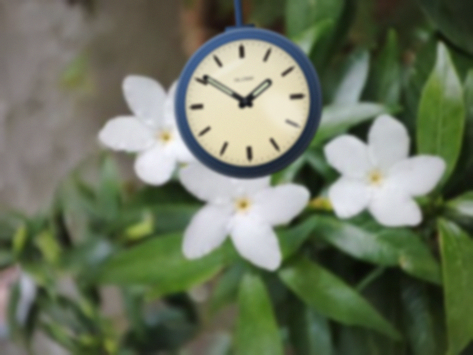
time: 1:51
